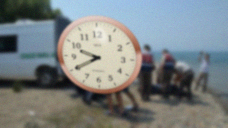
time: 9:40
